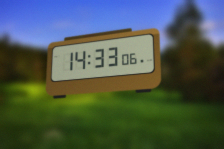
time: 14:33:06
